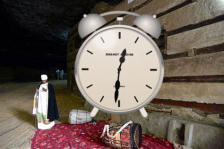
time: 12:31
